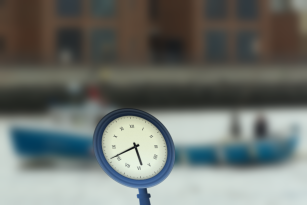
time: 5:41
